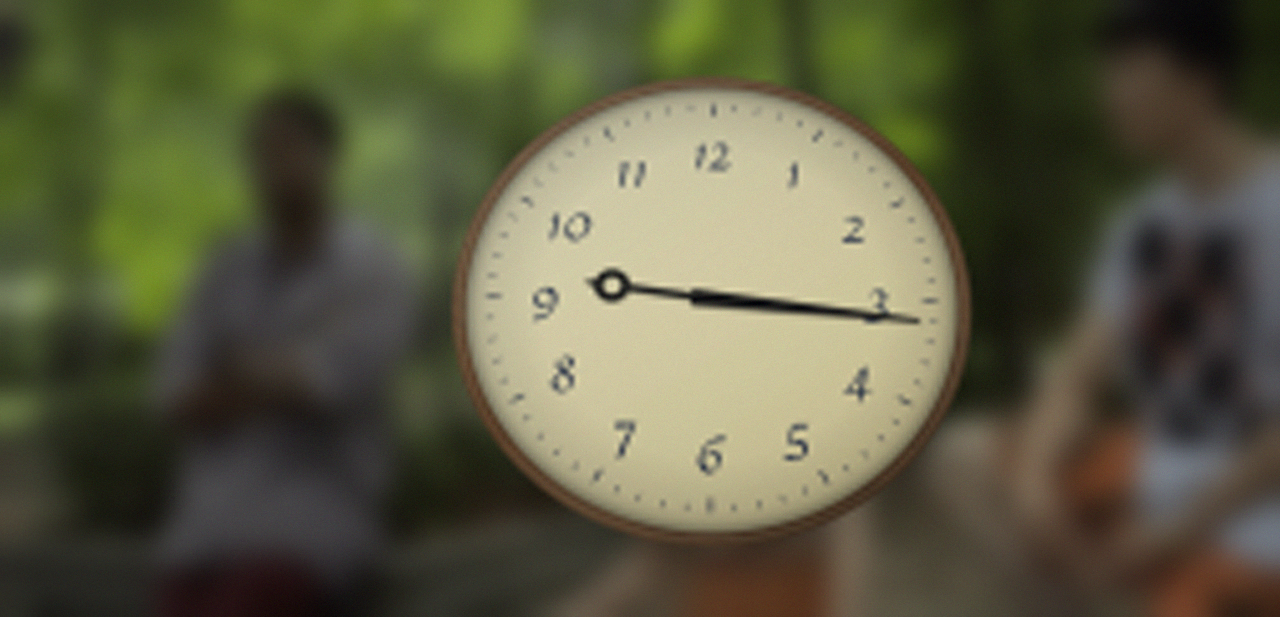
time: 9:16
